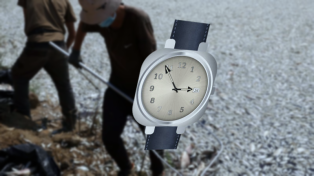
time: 2:54
